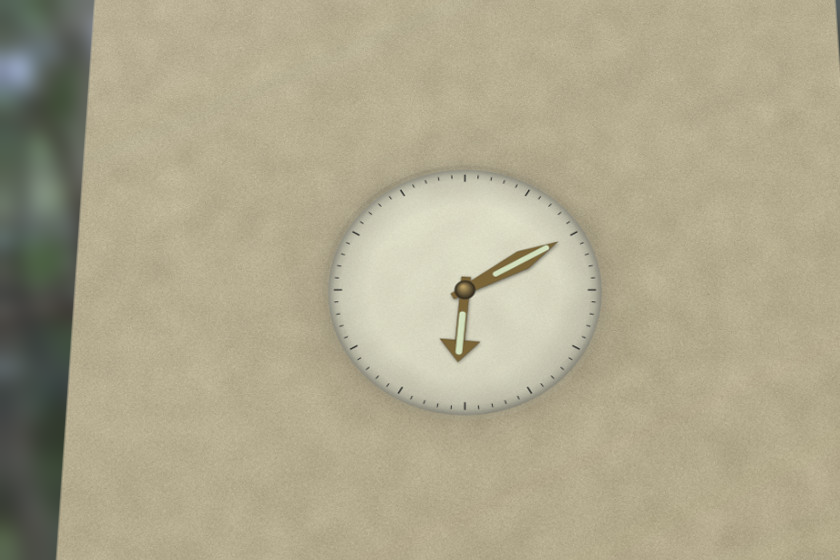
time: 6:10
